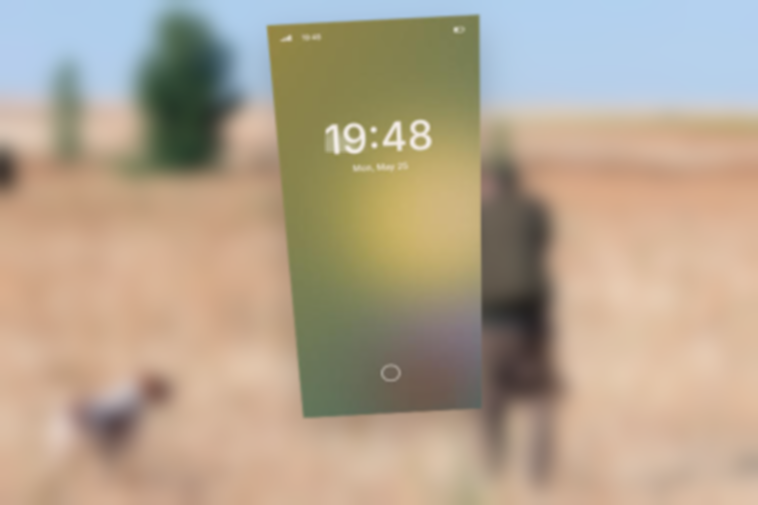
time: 19:48
